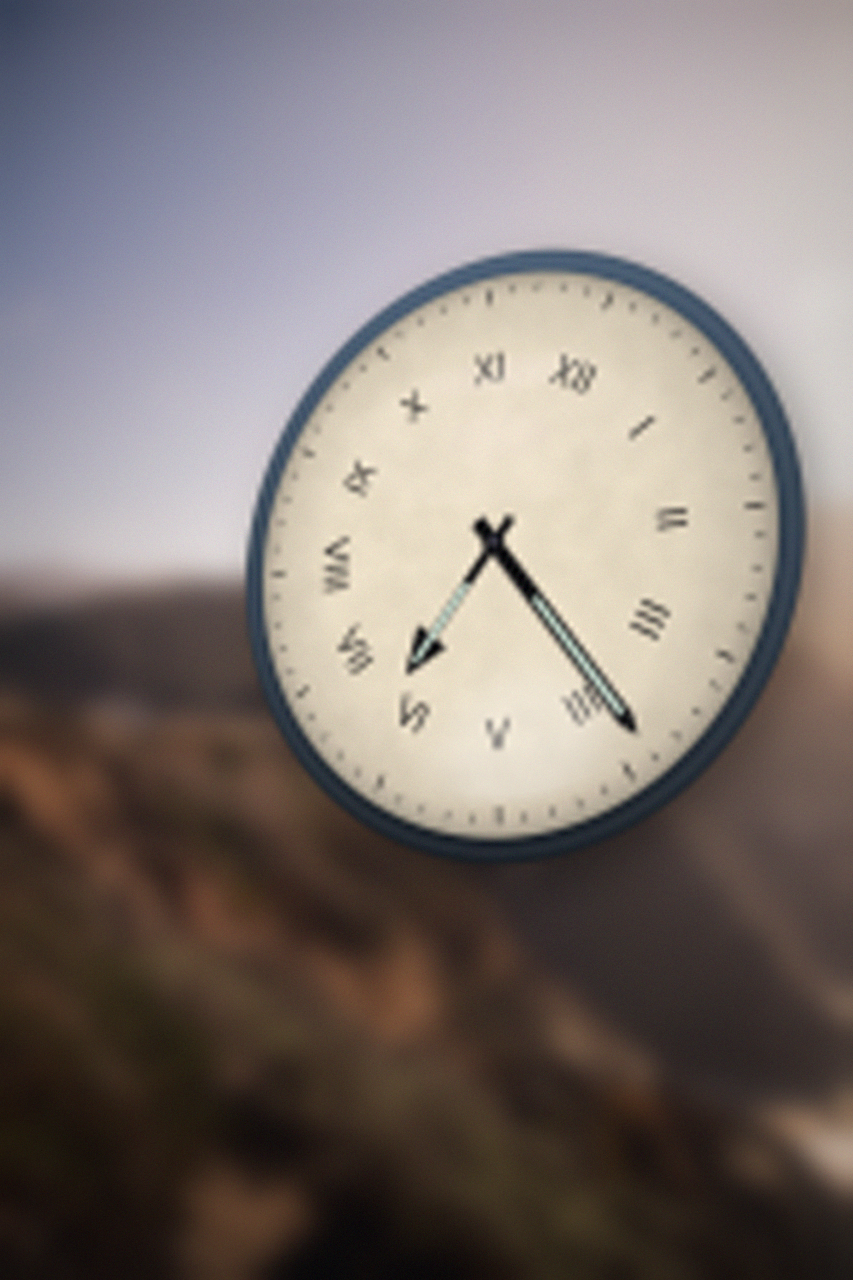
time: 6:19
